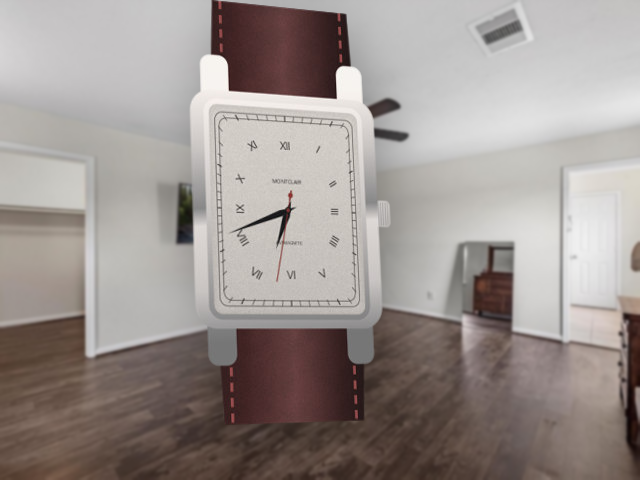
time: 6:41:32
